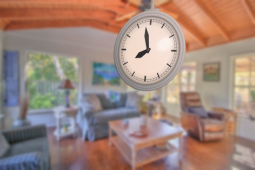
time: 7:58
